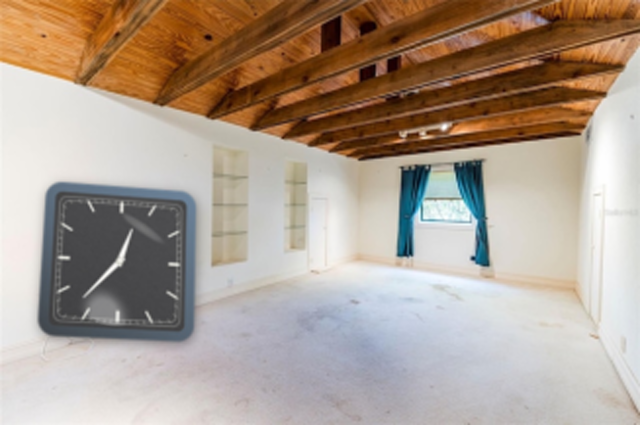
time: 12:37
